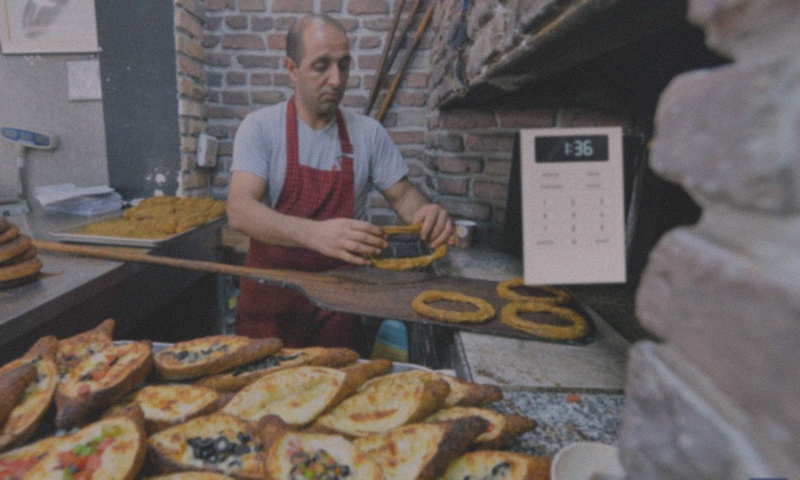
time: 1:36
